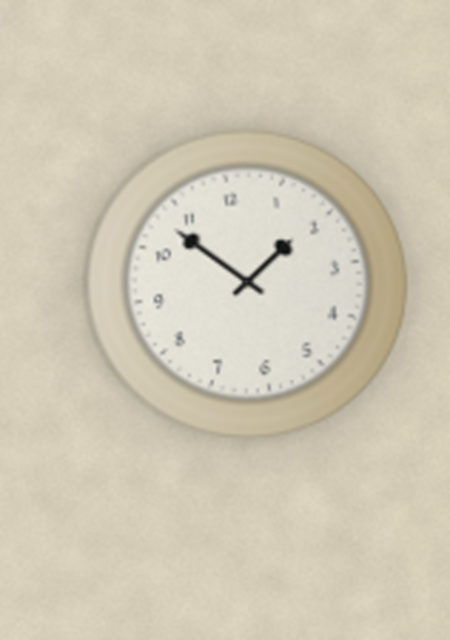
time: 1:53
